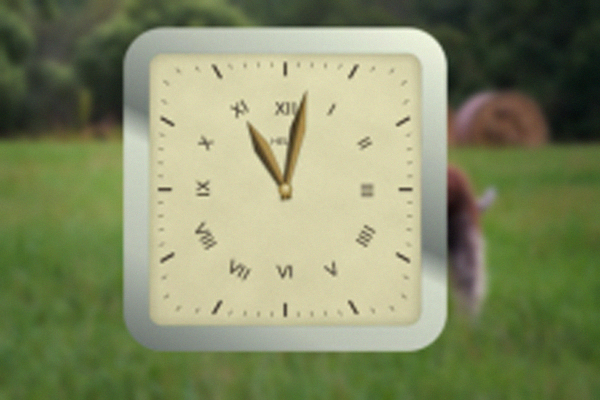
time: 11:02
